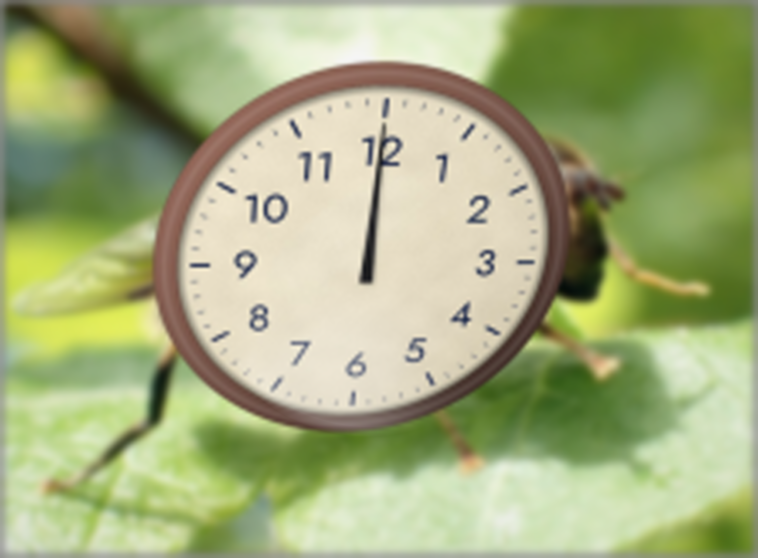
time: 12:00
